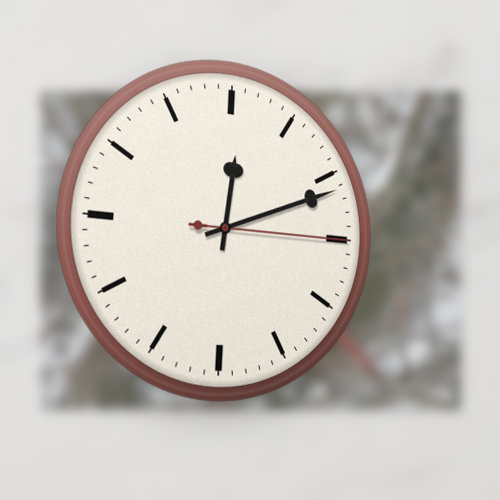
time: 12:11:15
